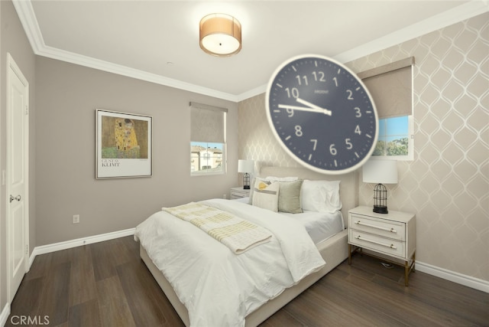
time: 9:46
